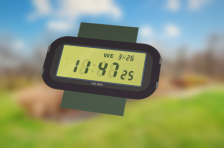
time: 11:47:25
